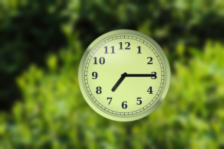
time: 7:15
